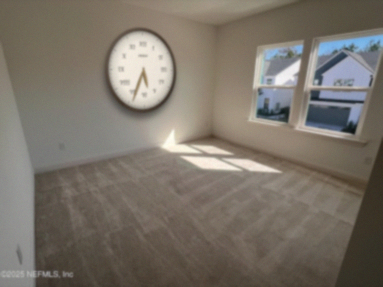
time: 5:34
